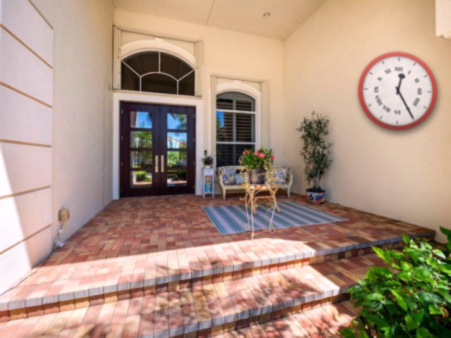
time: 12:25
